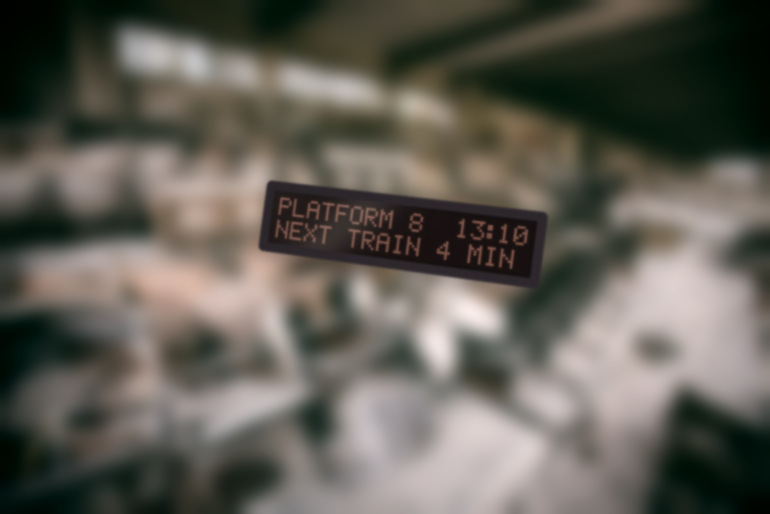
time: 13:10
